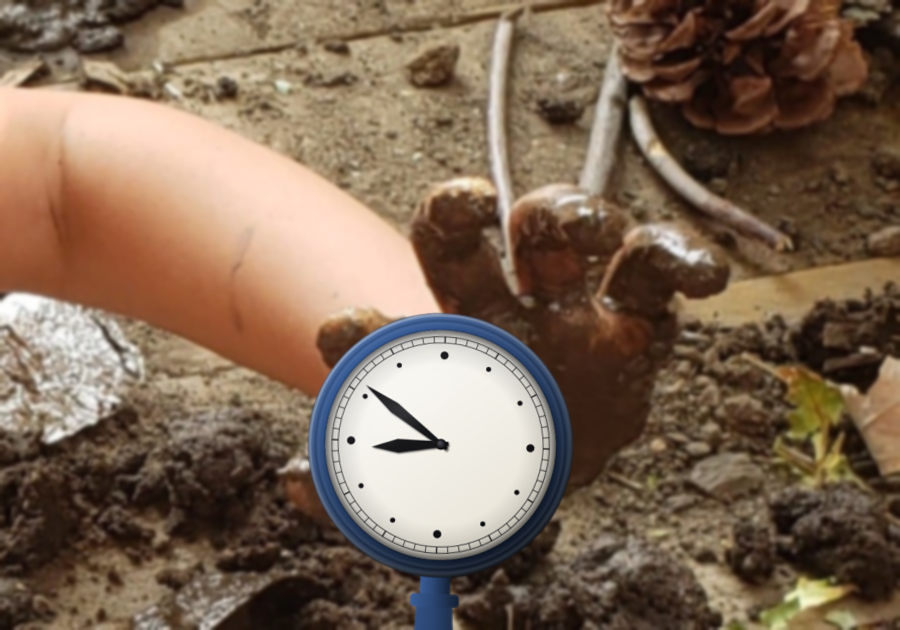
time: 8:51
